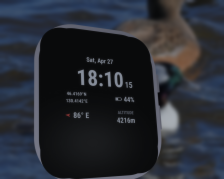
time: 18:10:15
